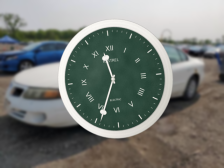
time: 11:34
